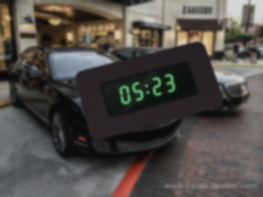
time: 5:23
